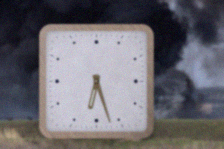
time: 6:27
